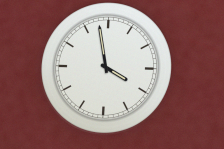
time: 3:58
